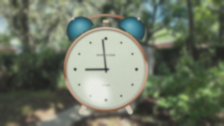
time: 8:59
